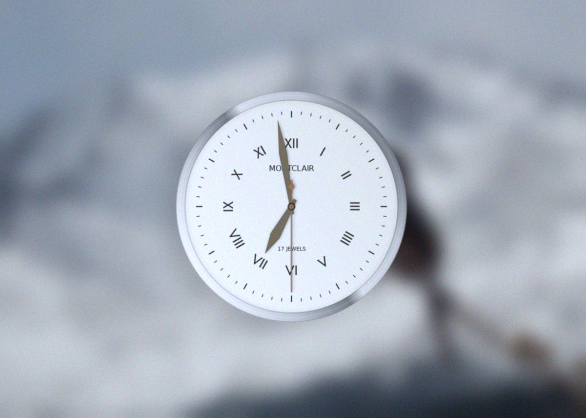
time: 6:58:30
